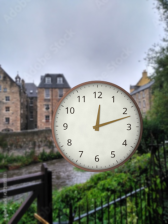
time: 12:12
